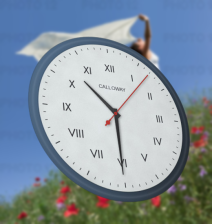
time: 10:30:07
